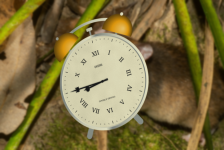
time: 8:45
